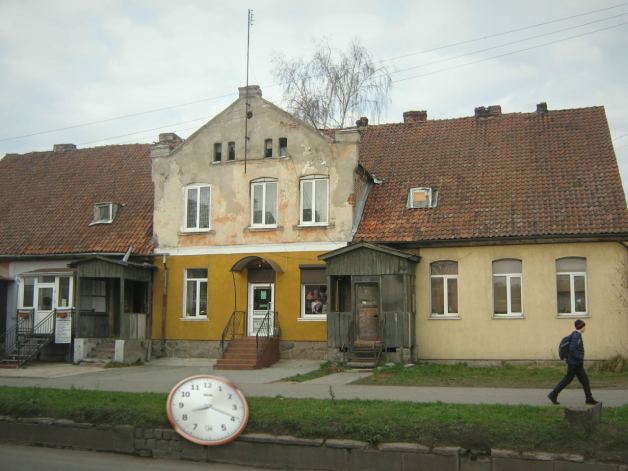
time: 8:19
